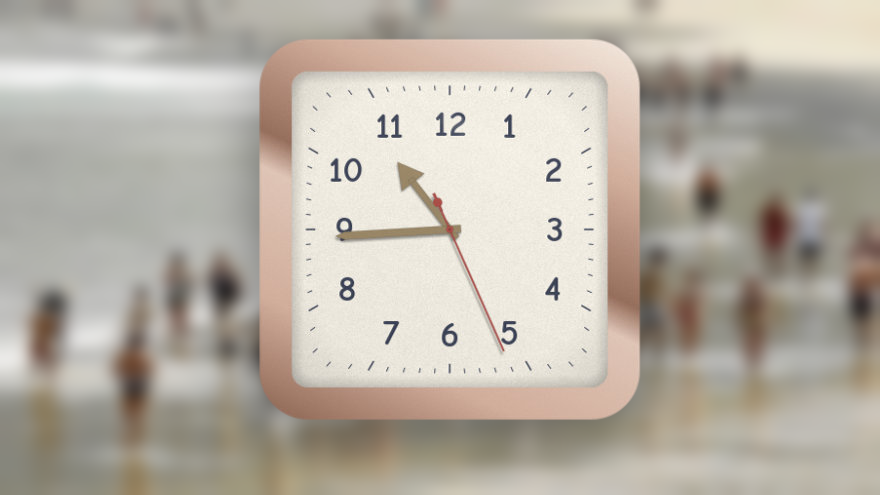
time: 10:44:26
